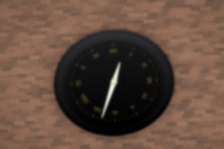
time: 12:33
